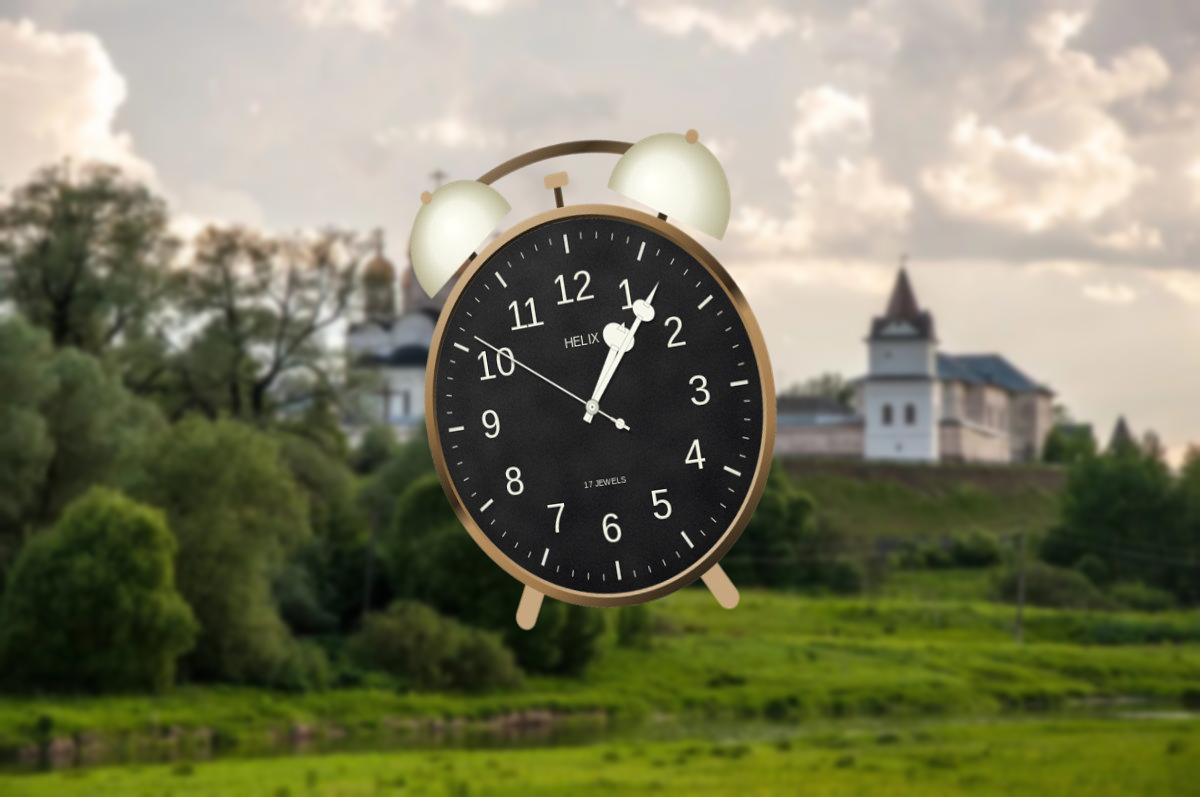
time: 1:06:51
